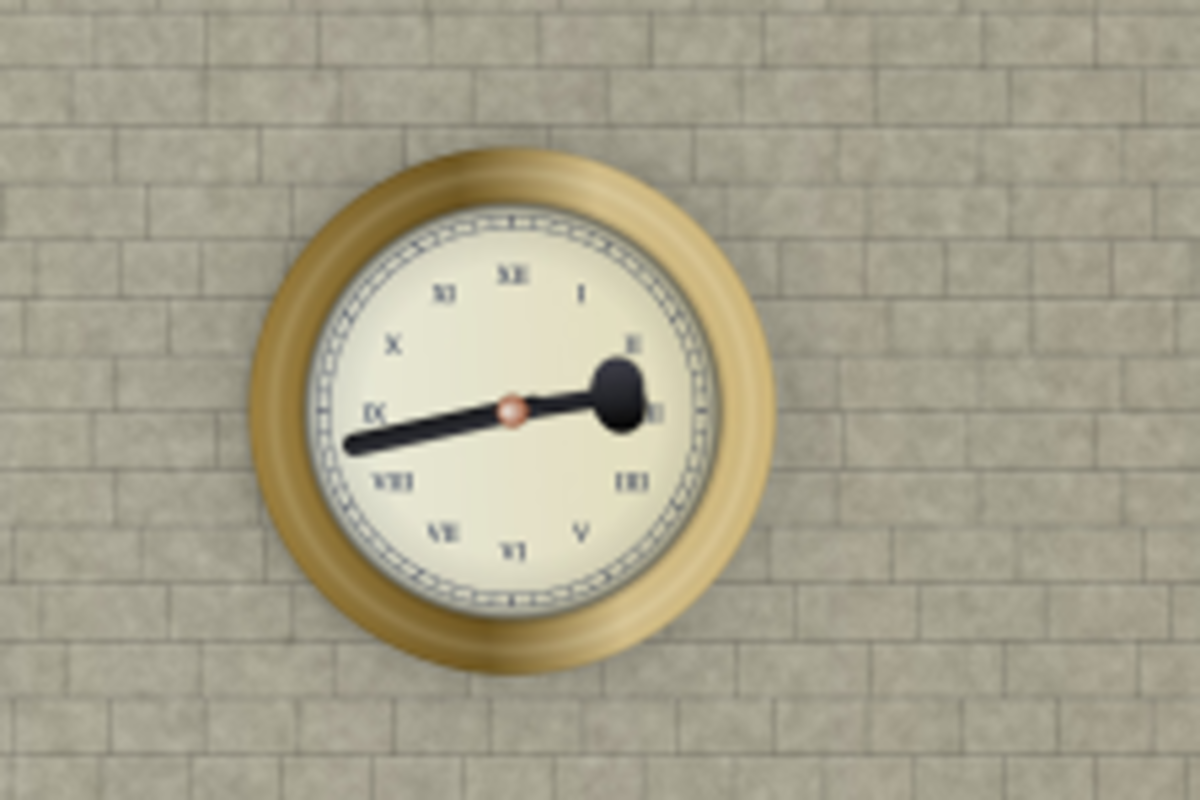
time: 2:43
